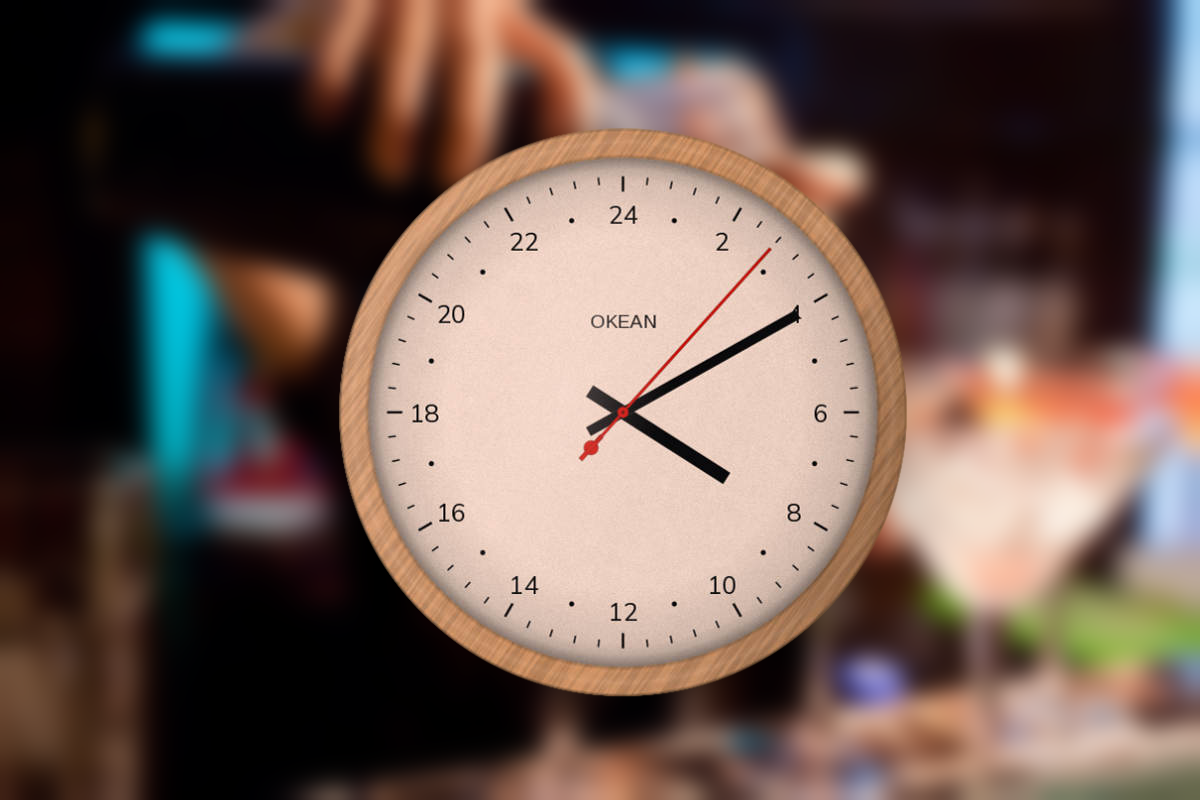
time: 8:10:07
